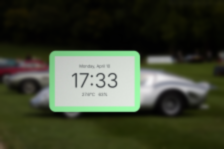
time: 17:33
